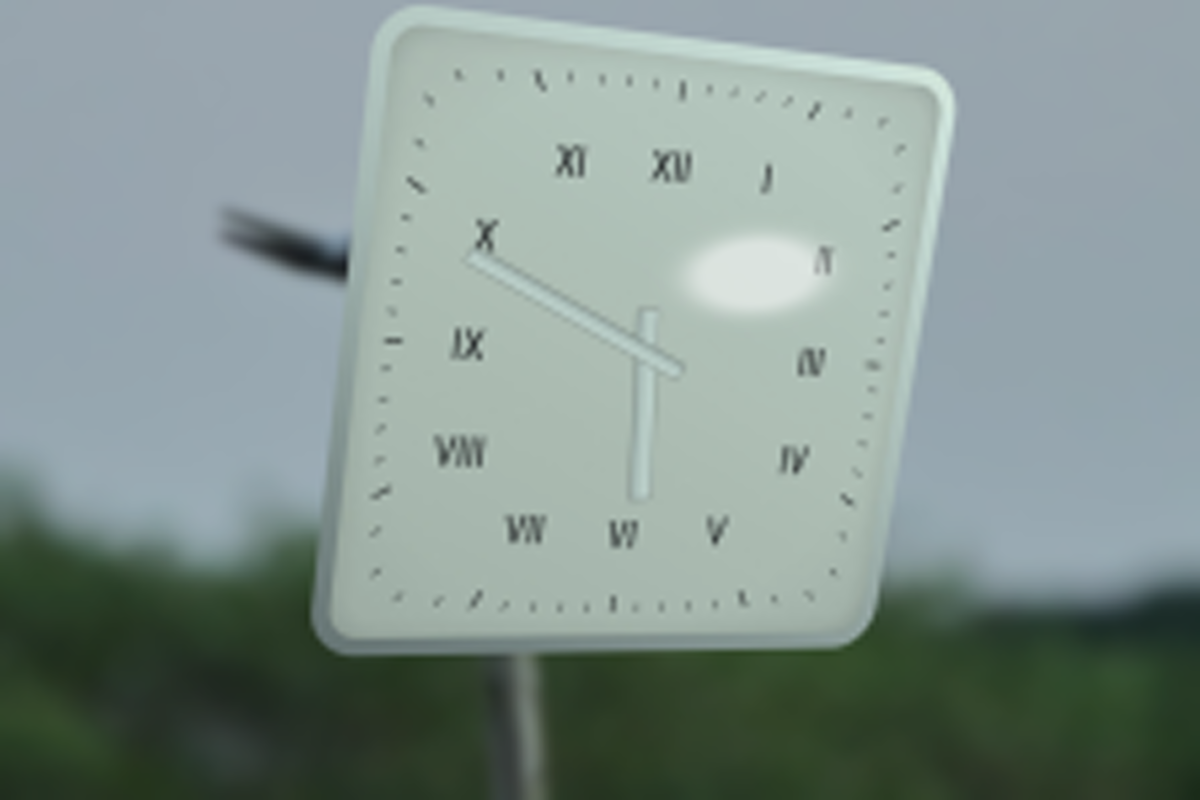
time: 5:49
